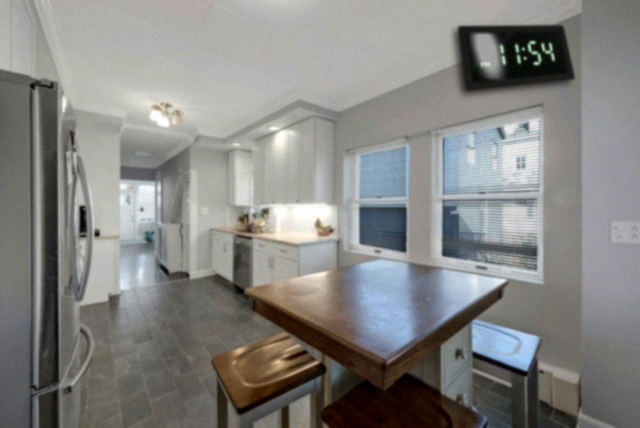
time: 11:54
